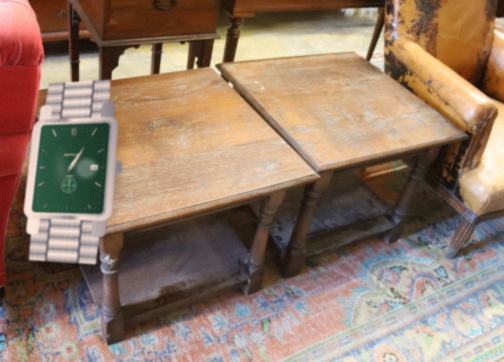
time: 1:05
